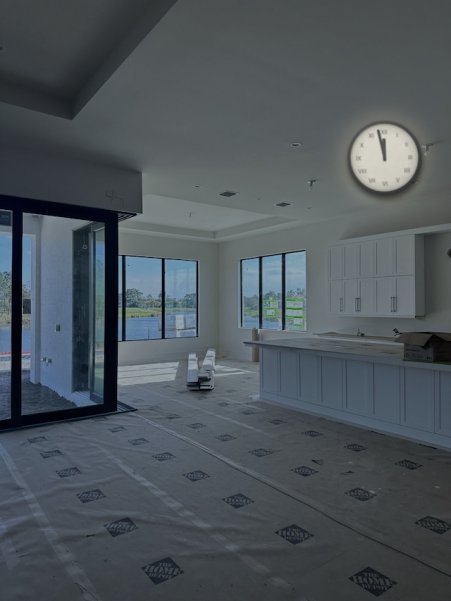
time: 11:58
